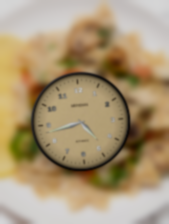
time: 4:43
